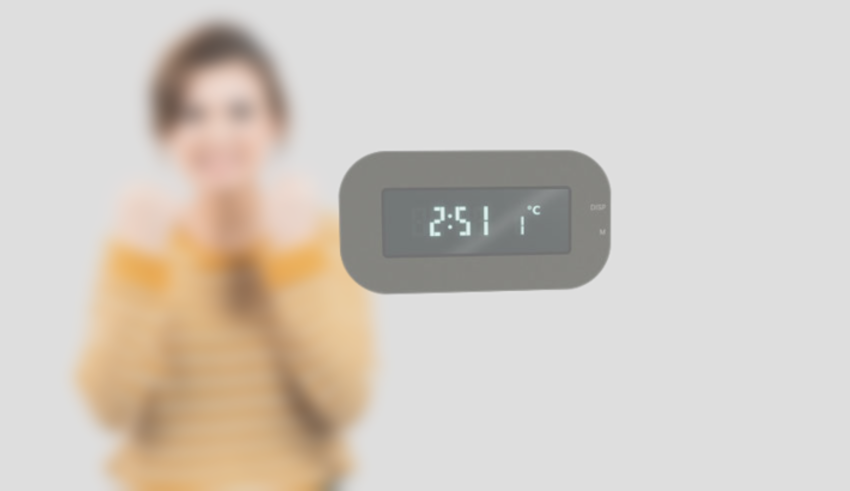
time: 2:51
